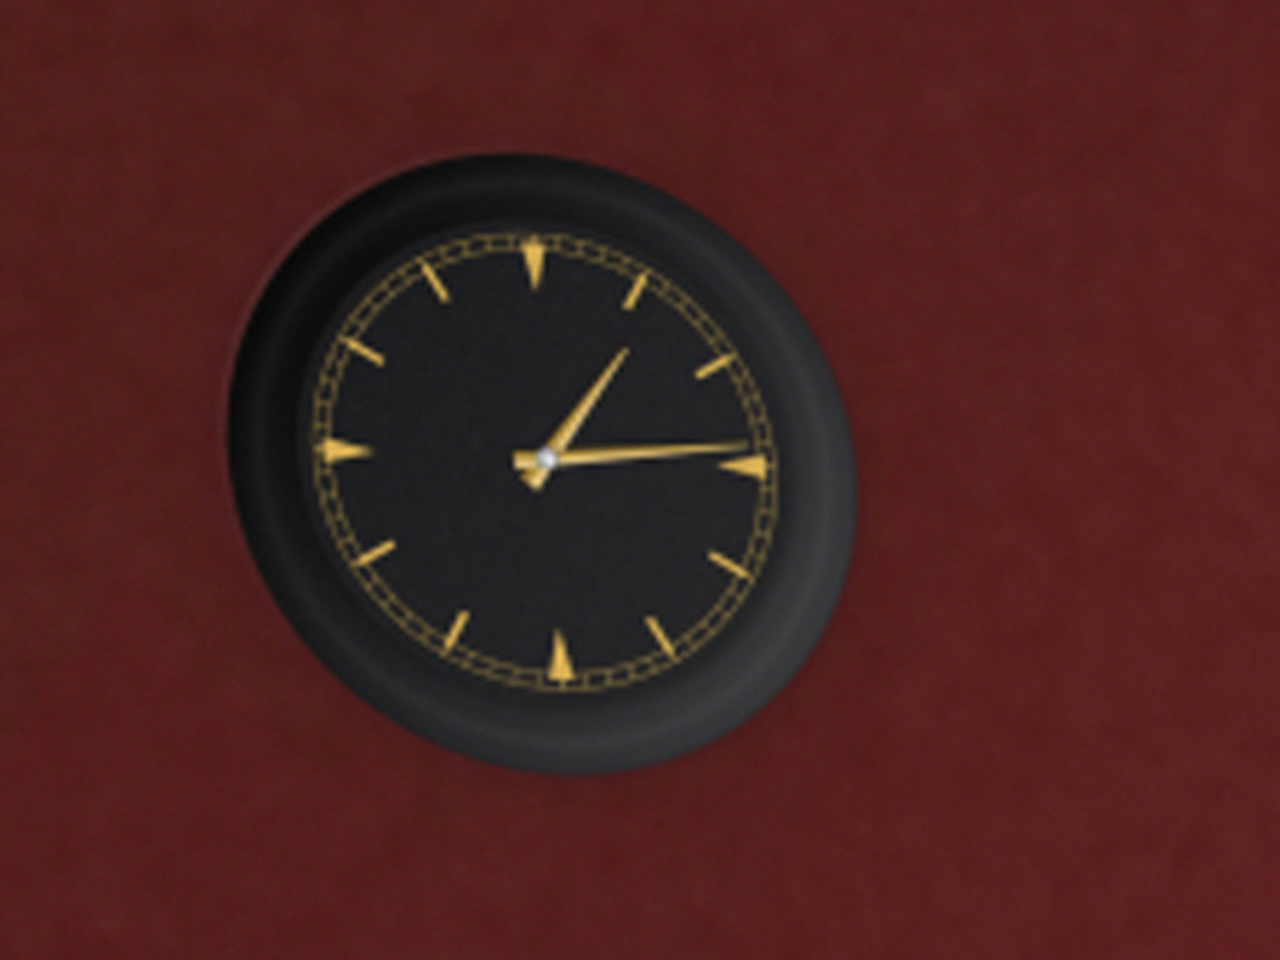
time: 1:14
